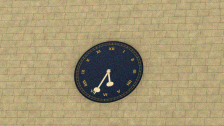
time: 5:34
